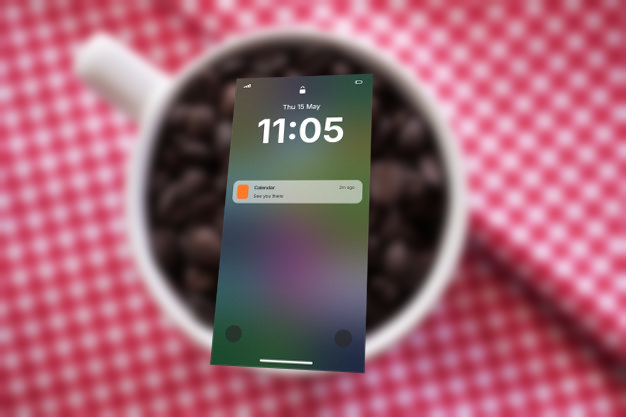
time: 11:05
